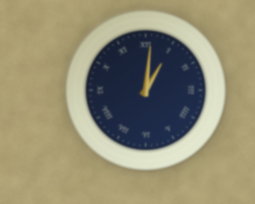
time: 1:01
